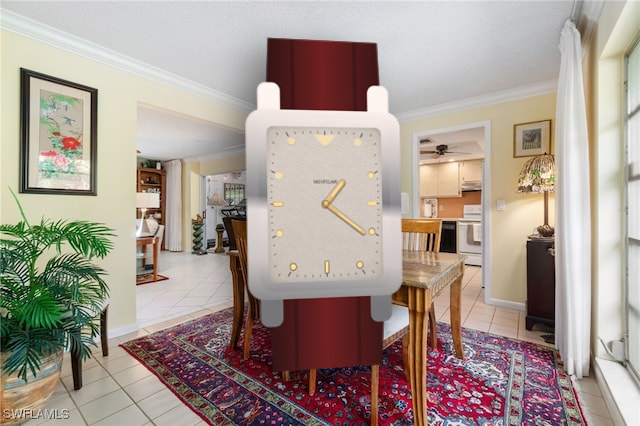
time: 1:21
